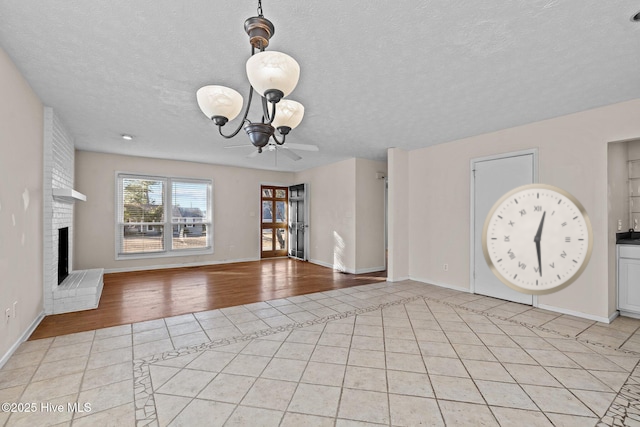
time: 12:29
